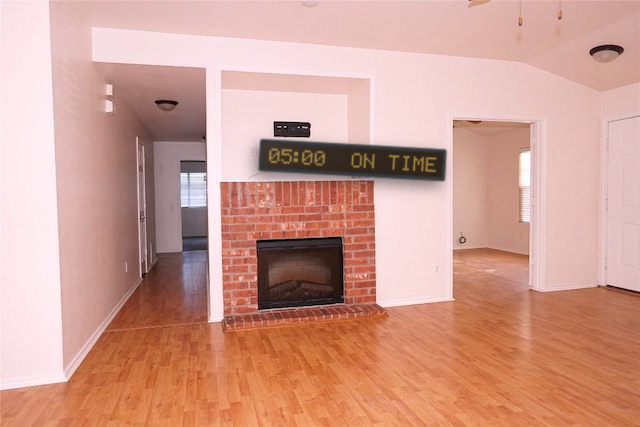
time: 5:00
